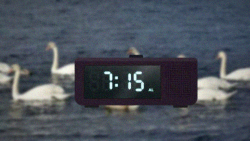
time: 7:15
